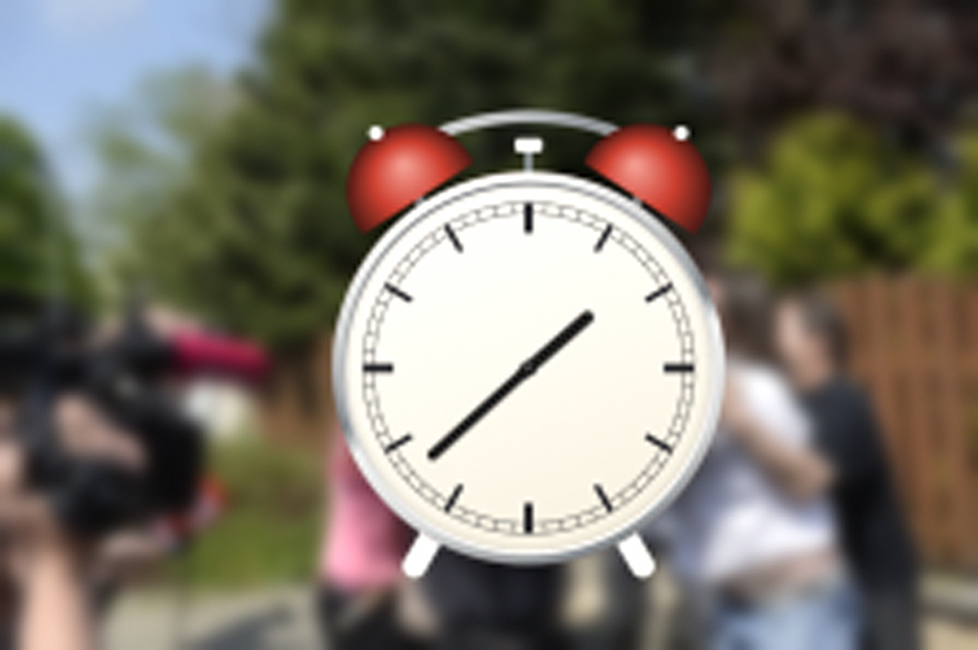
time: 1:38
